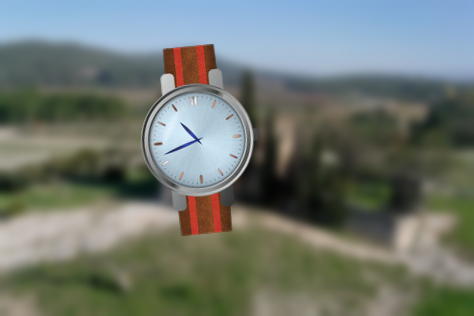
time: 10:42
